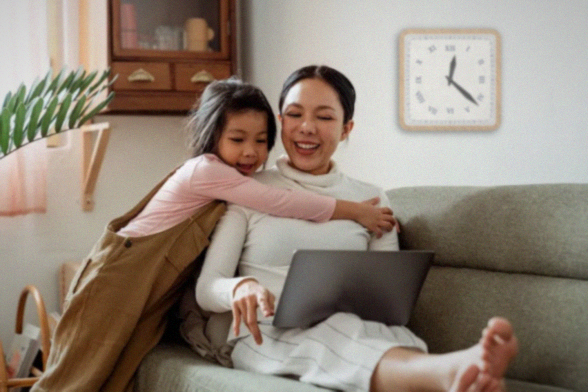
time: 12:22
